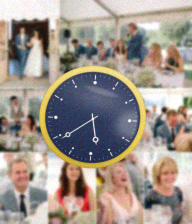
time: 5:39
